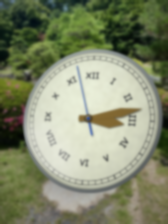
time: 3:12:57
